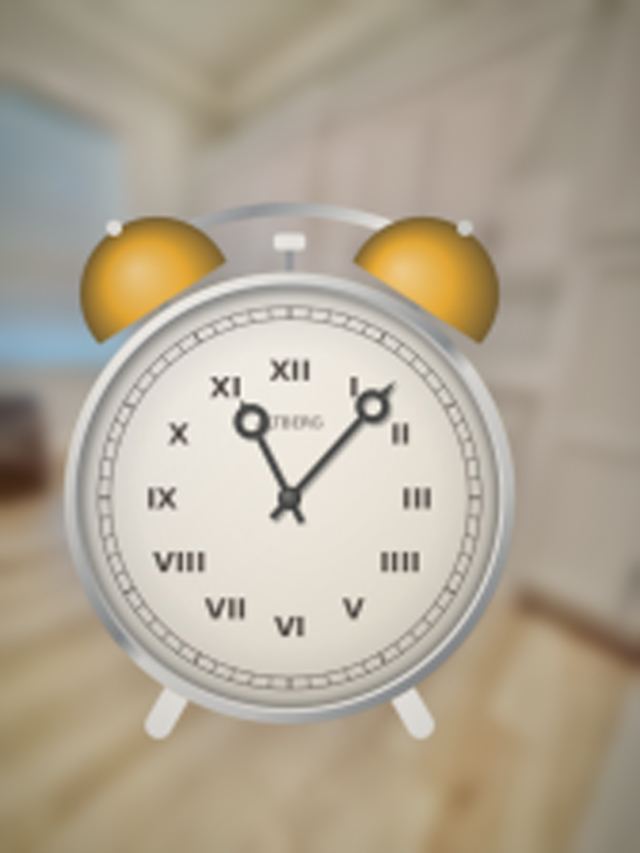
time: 11:07
